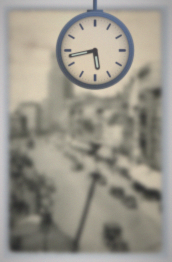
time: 5:43
